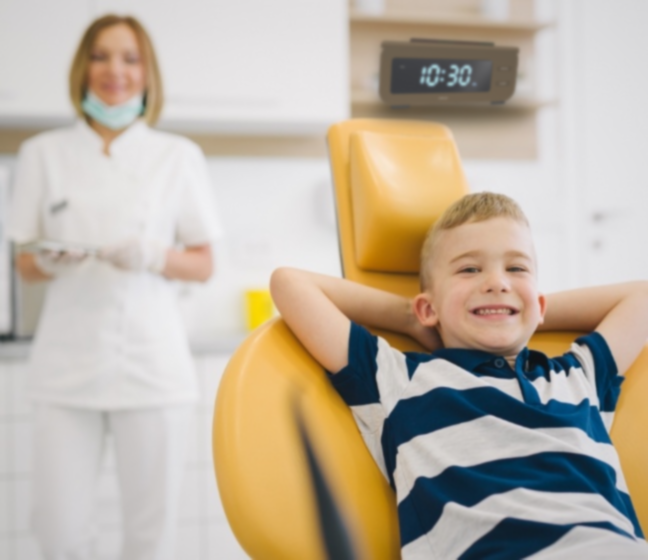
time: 10:30
